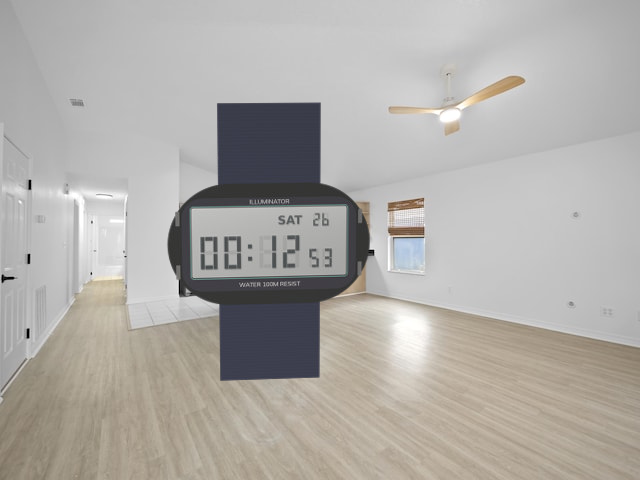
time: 0:12:53
